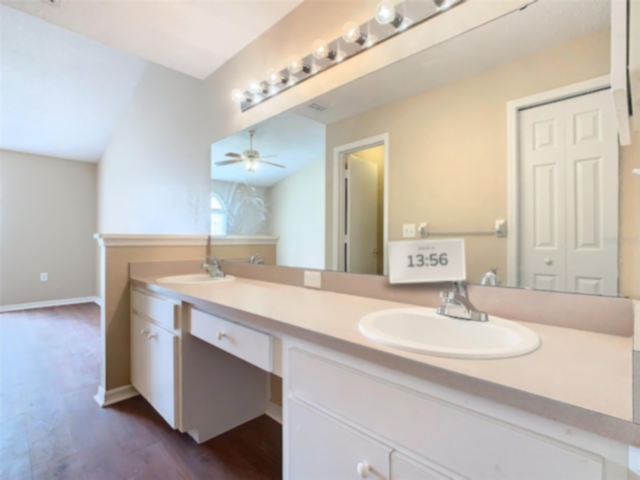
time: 13:56
